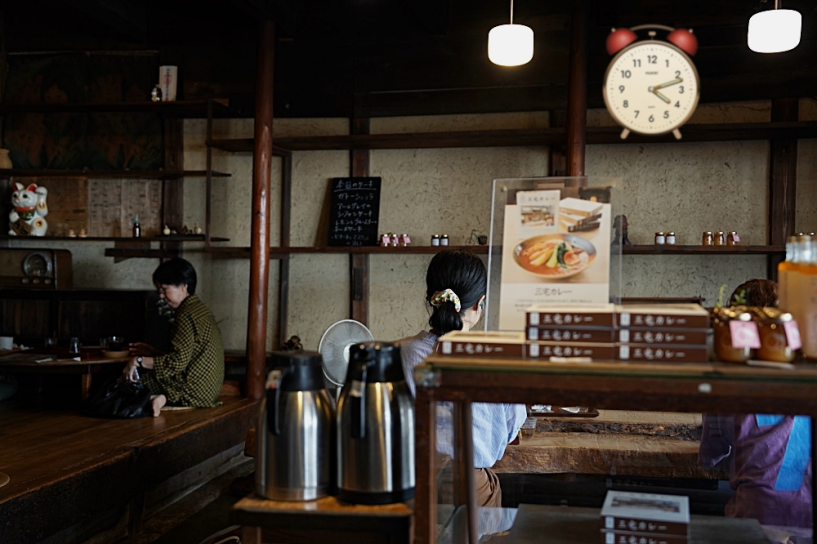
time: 4:12
